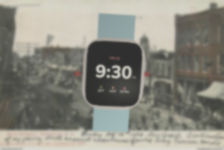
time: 9:30
